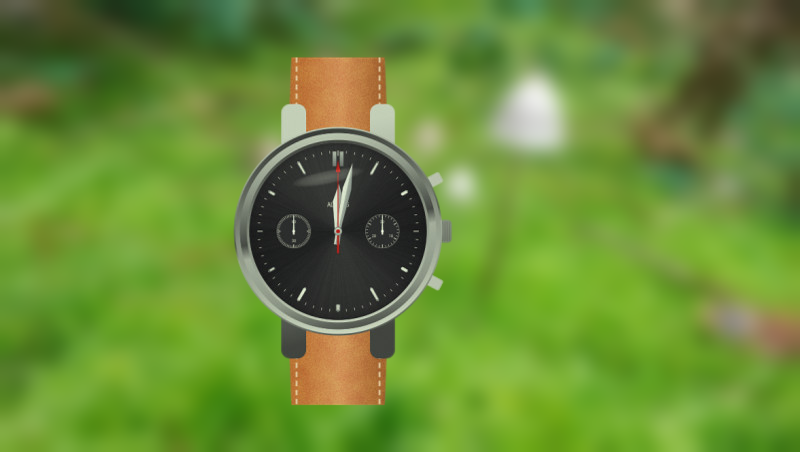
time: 12:02
